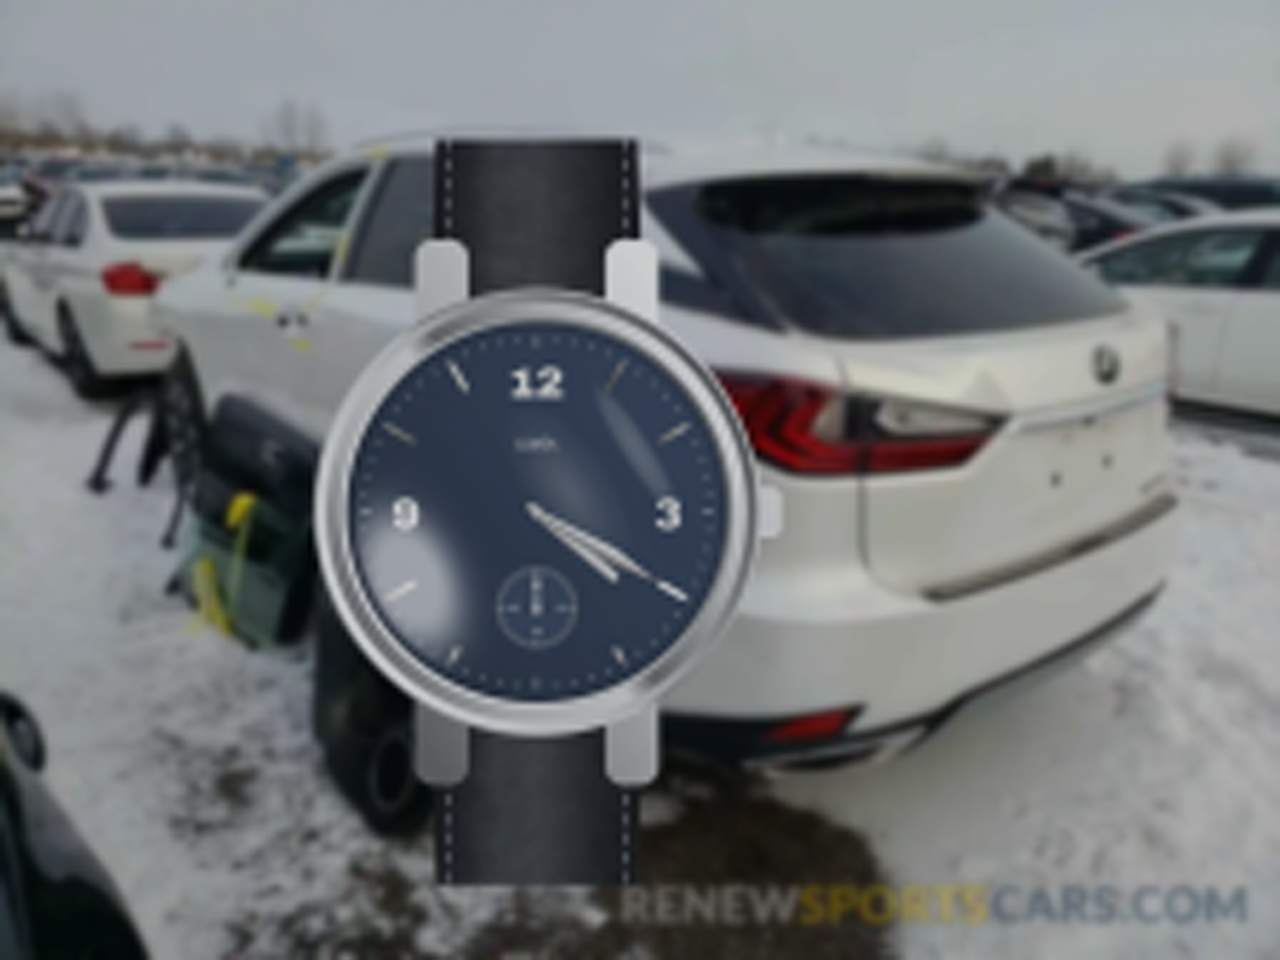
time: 4:20
